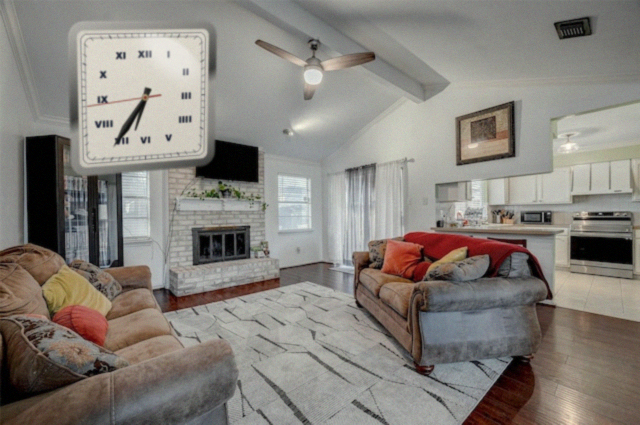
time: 6:35:44
